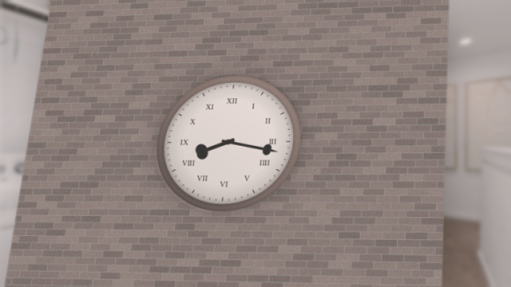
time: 8:17
